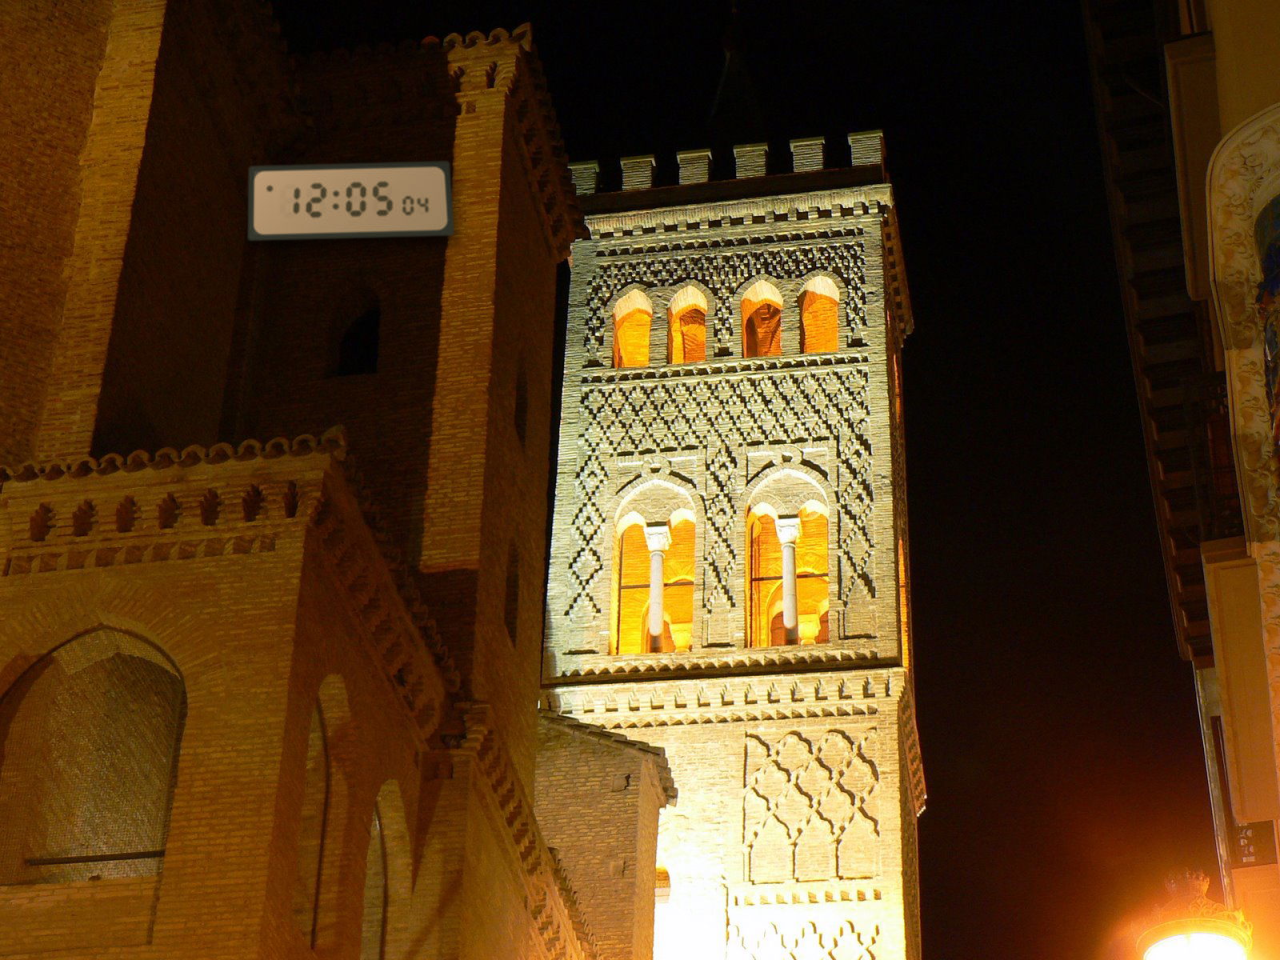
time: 12:05:04
